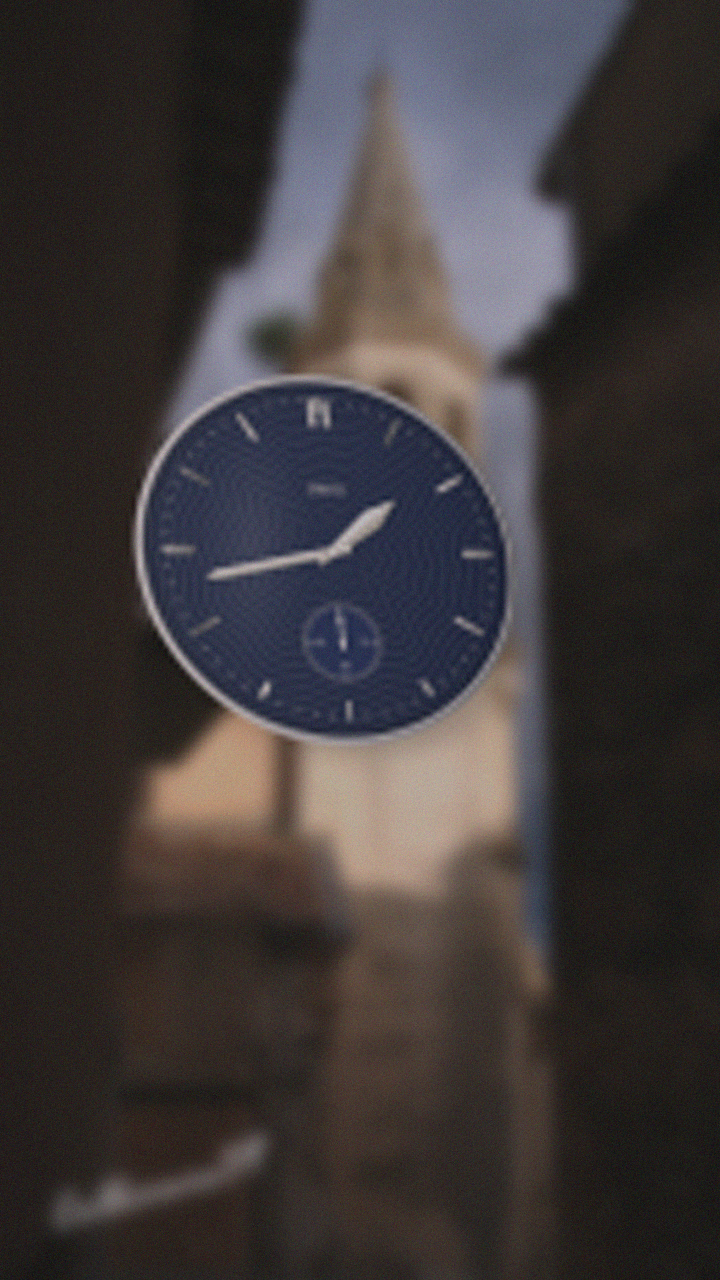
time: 1:43
